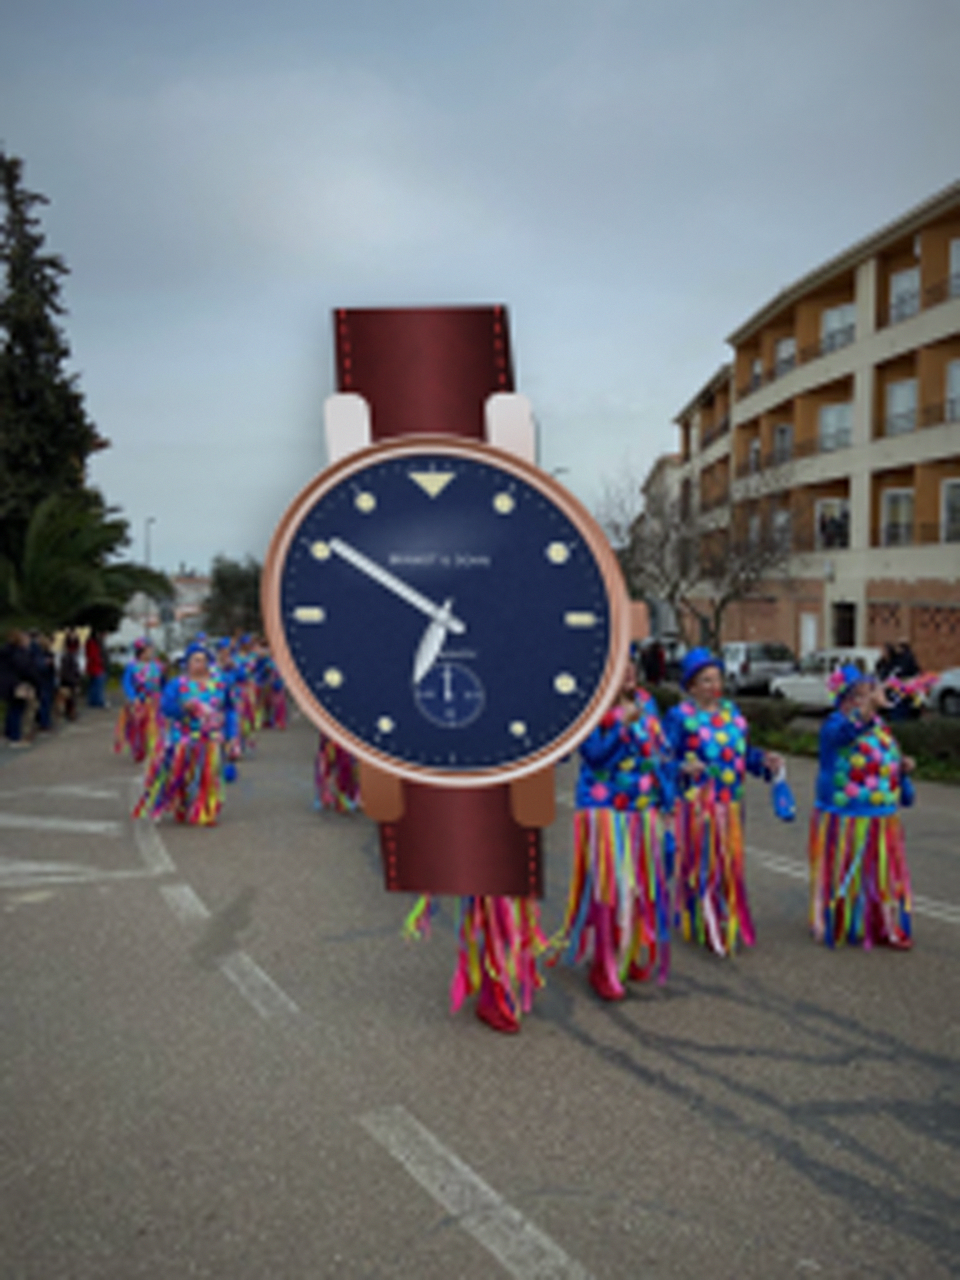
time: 6:51
